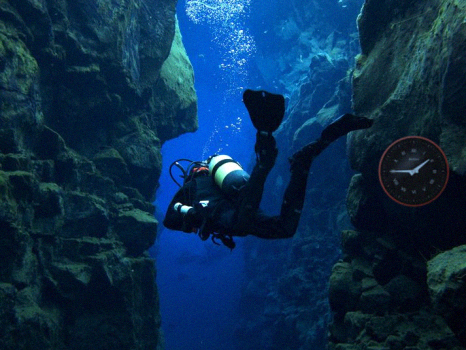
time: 1:45
